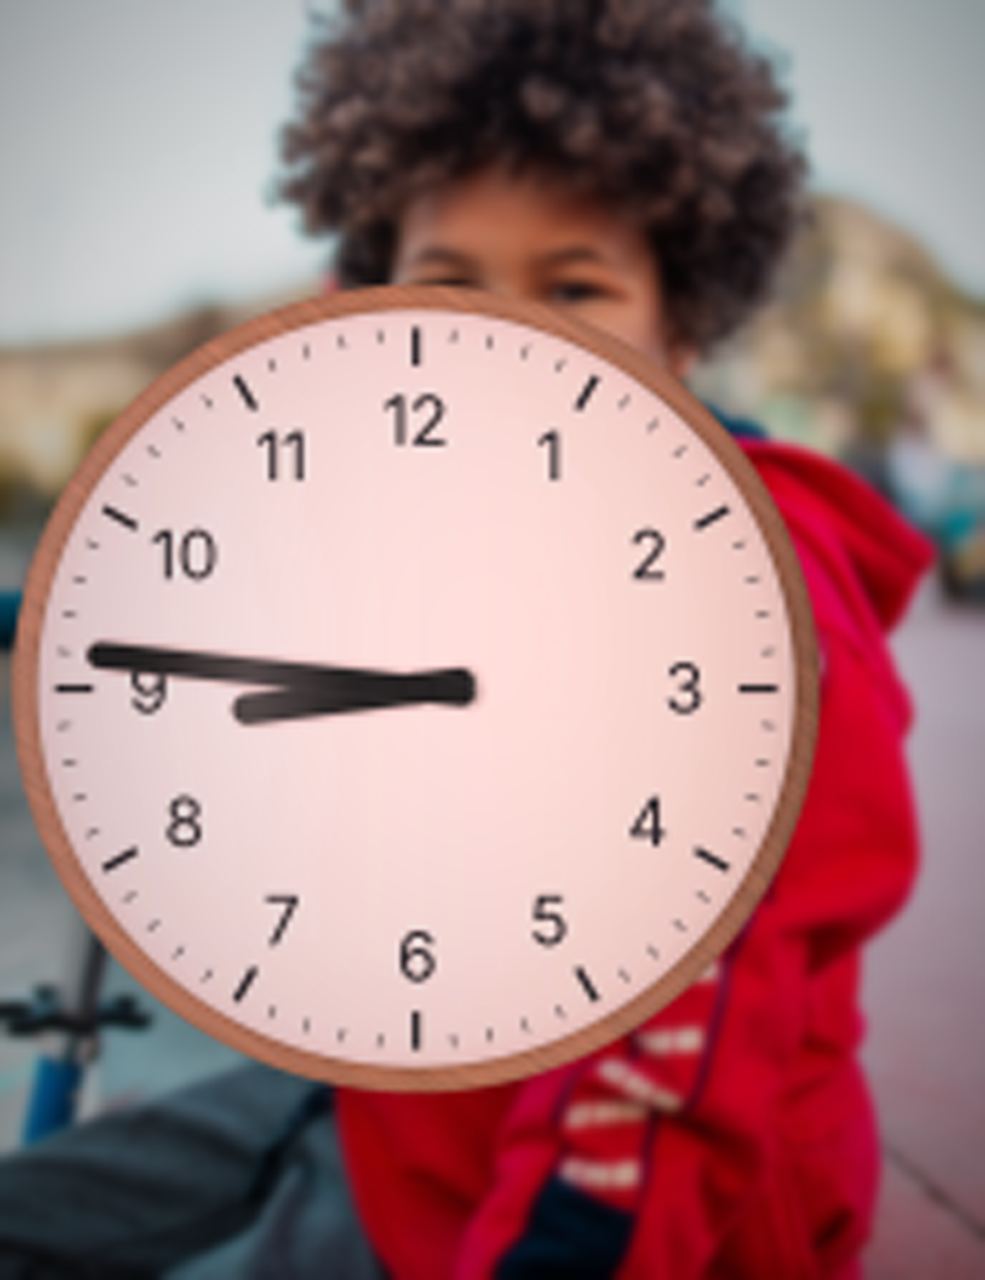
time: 8:46
